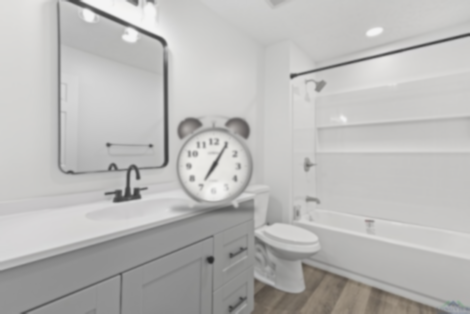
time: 7:05
